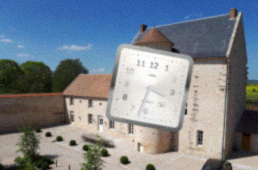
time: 3:32
